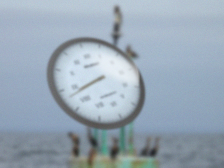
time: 8:43
